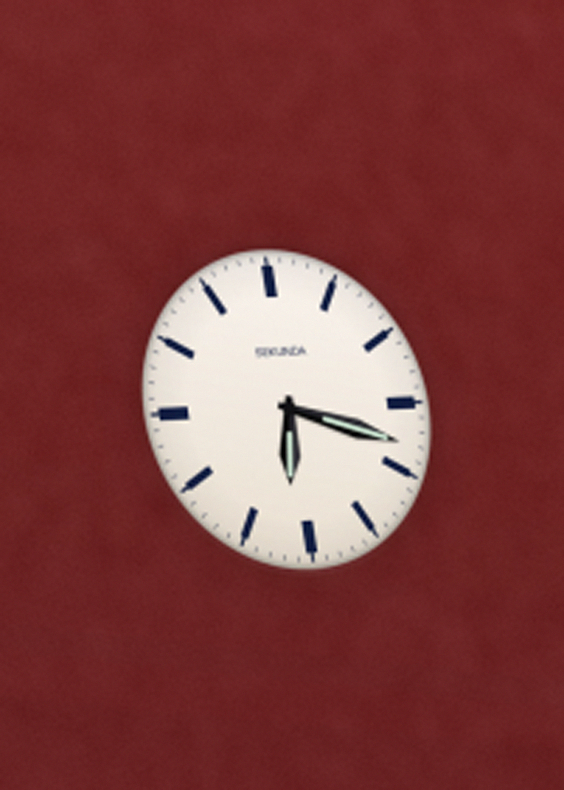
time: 6:18
